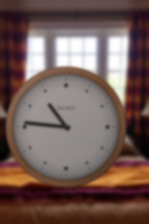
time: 10:46
